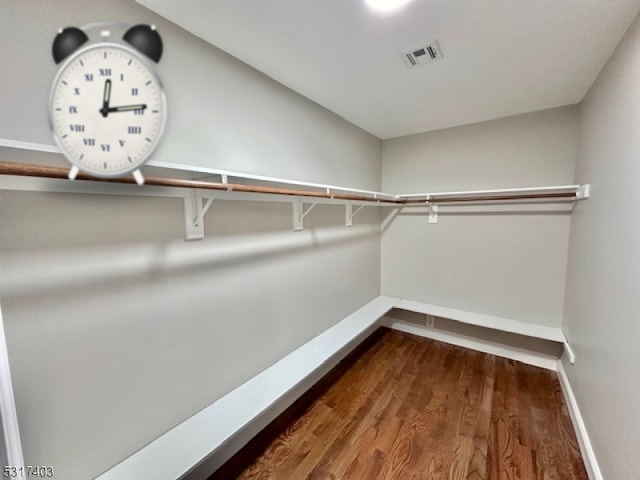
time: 12:14
